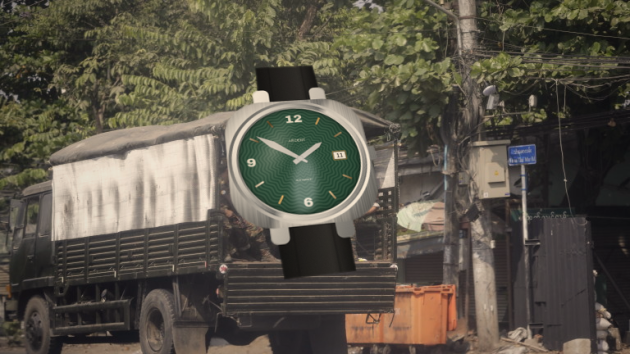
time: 1:51
